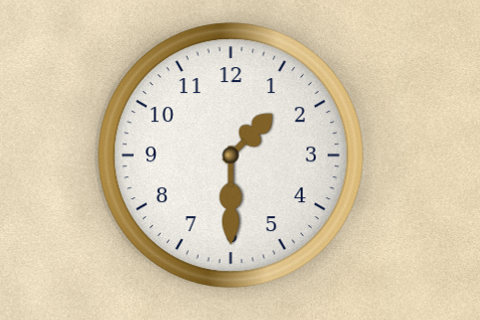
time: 1:30
